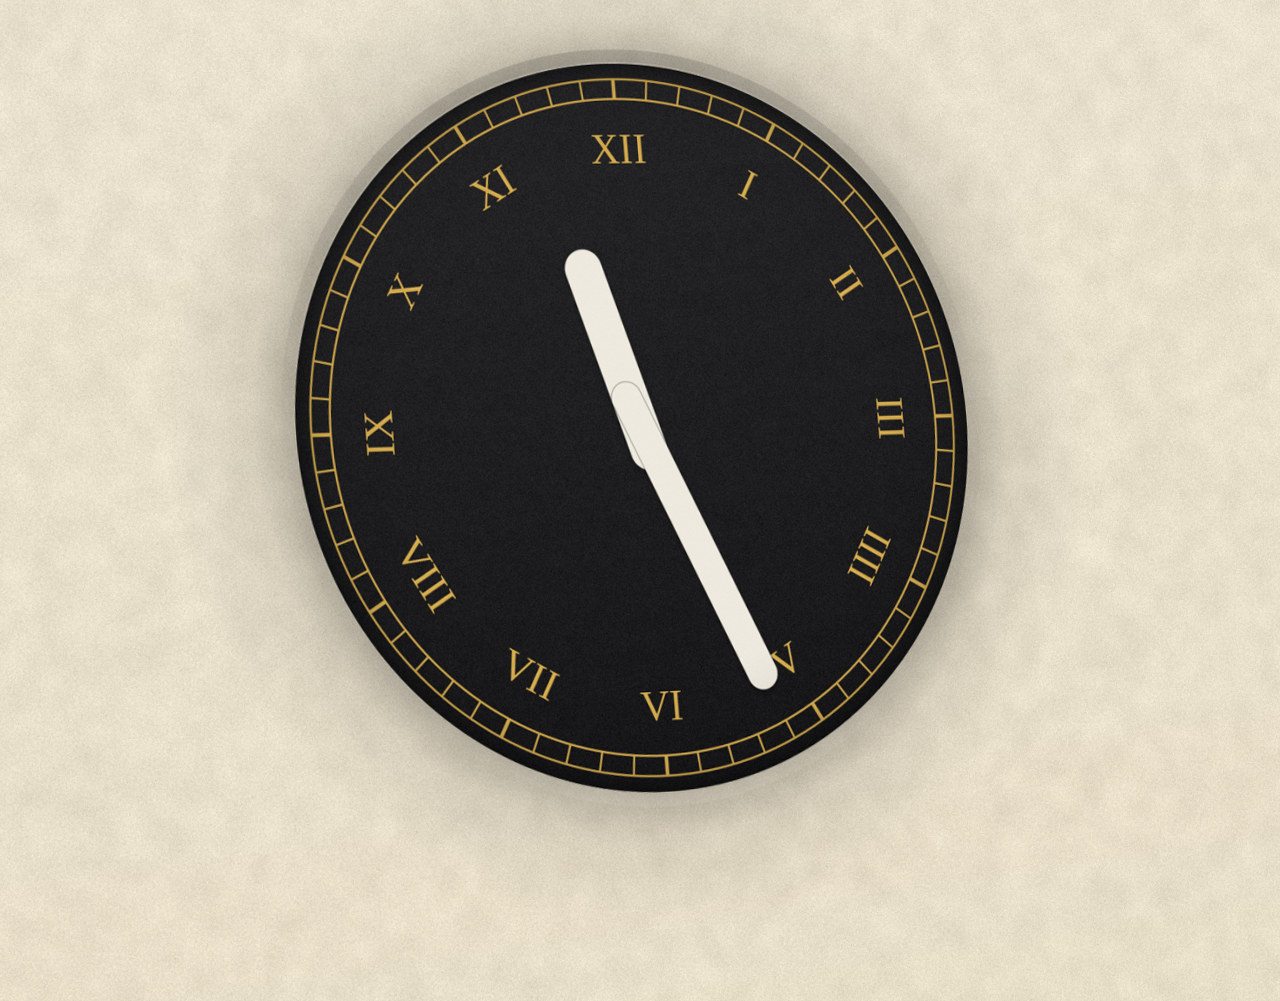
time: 11:26
